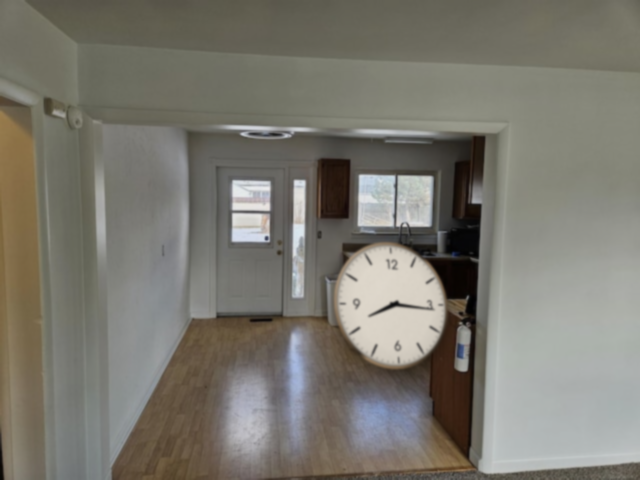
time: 8:16
